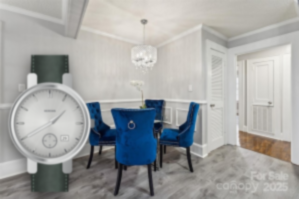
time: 1:40
